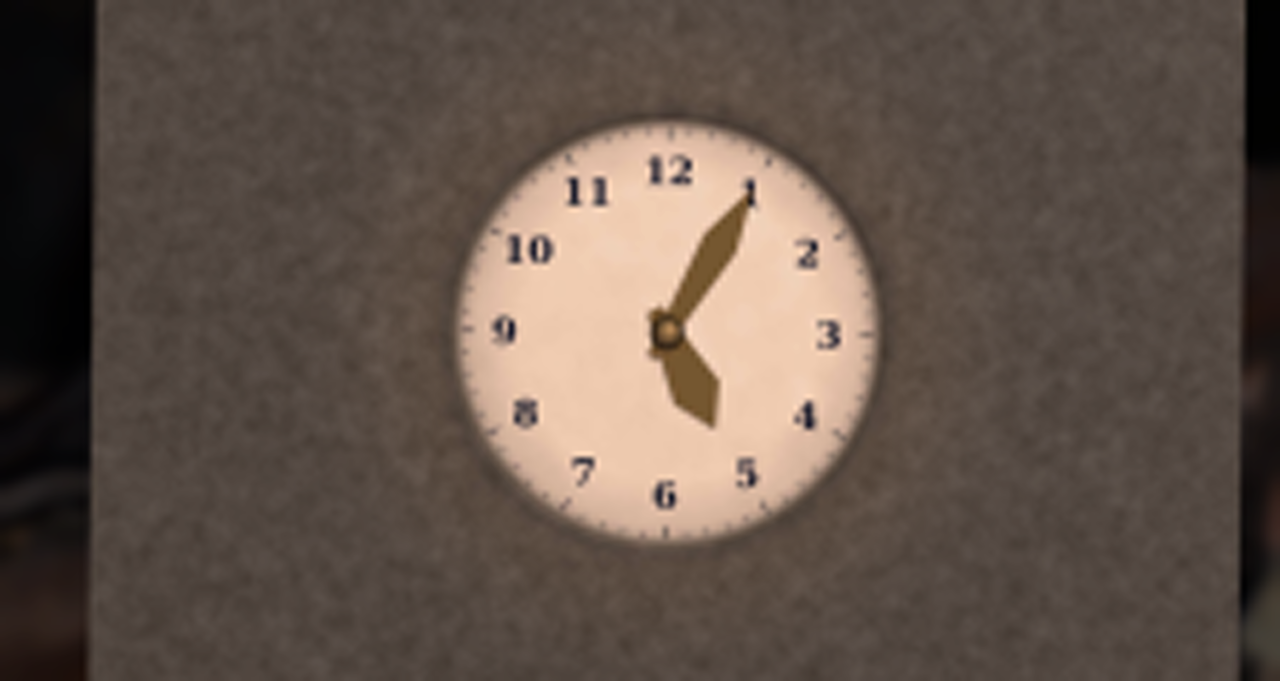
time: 5:05
